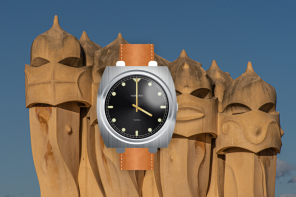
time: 4:00
